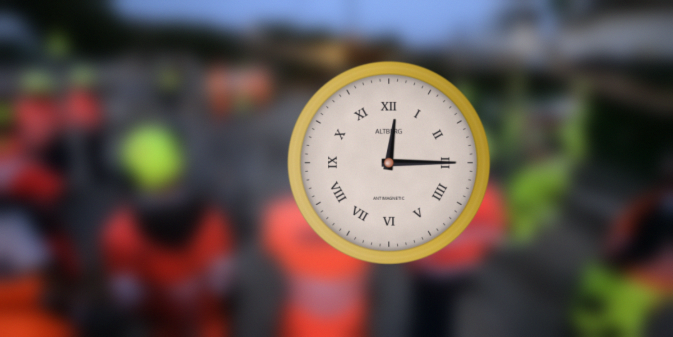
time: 12:15
